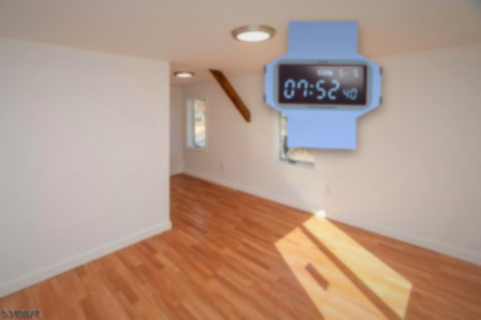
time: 7:52
